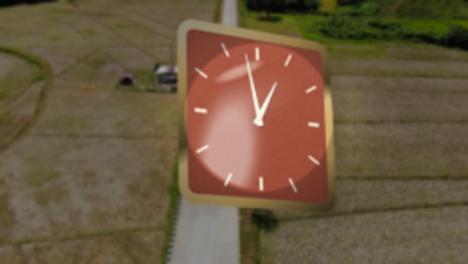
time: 12:58
